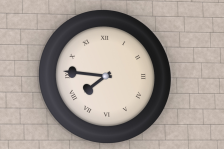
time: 7:46
